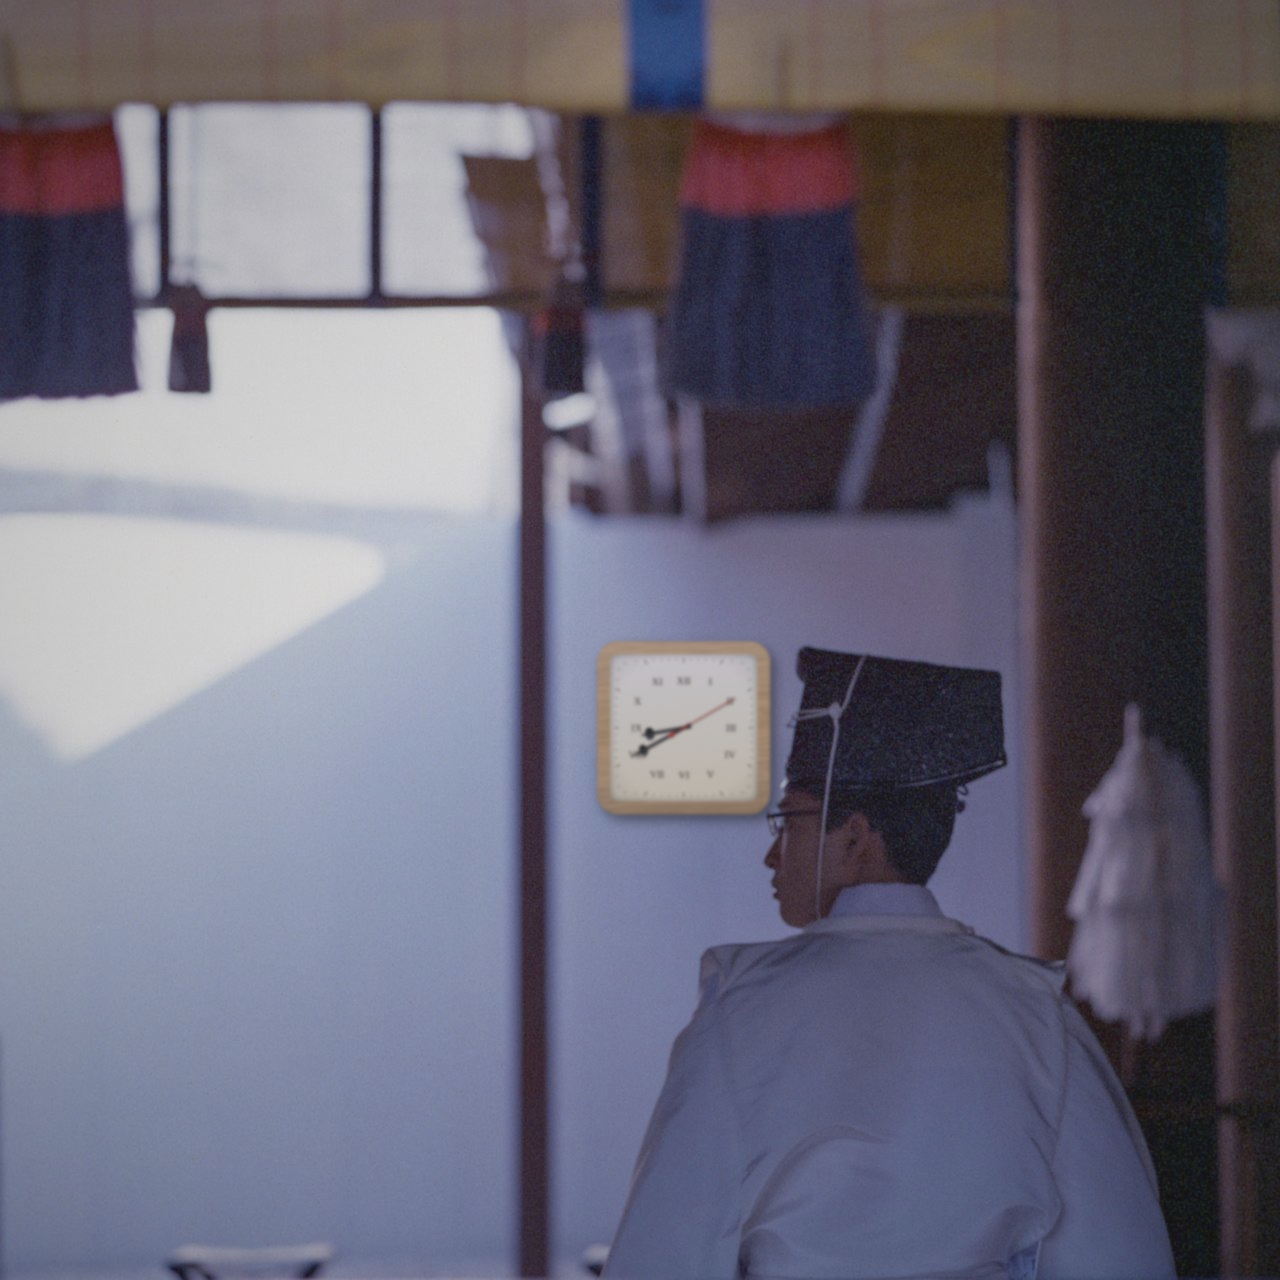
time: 8:40:10
